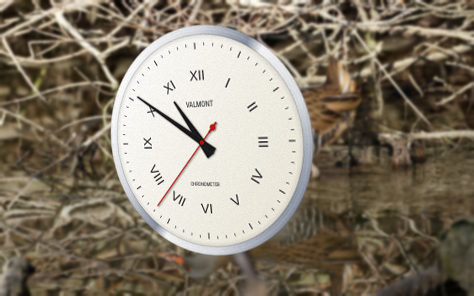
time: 10:50:37
